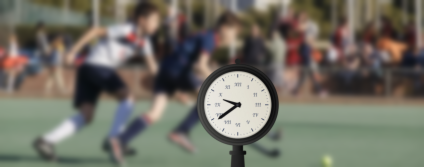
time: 9:39
